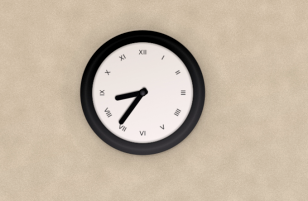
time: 8:36
